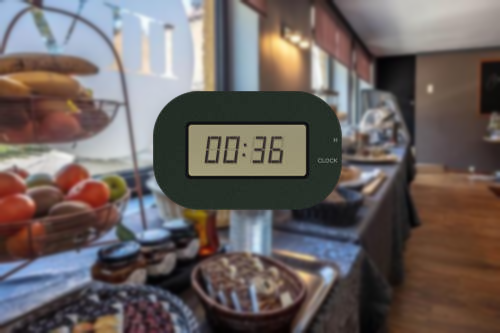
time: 0:36
